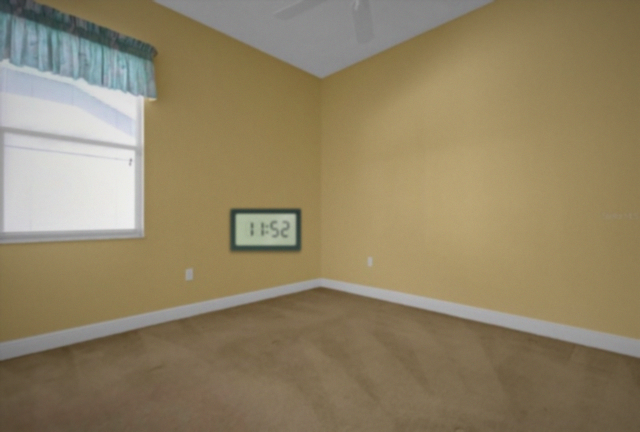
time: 11:52
